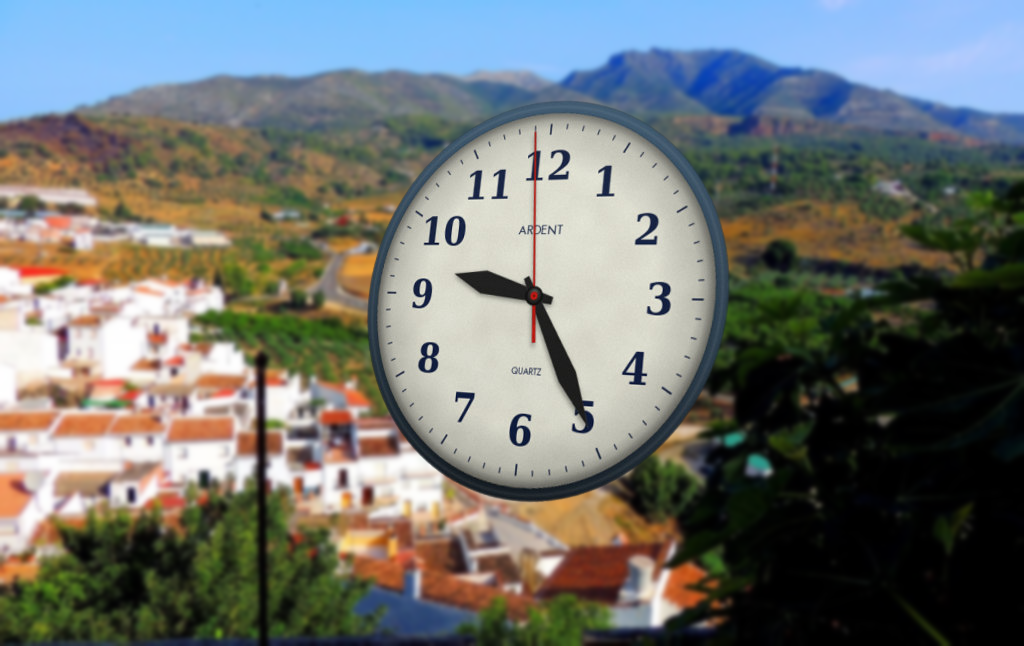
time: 9:24:59
